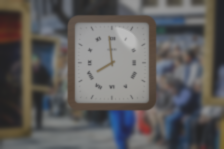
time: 7:59
